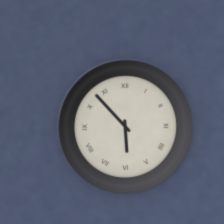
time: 5:53
